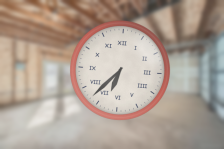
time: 6:37
